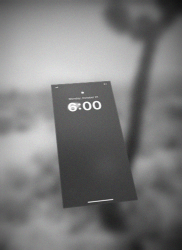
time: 6:00
